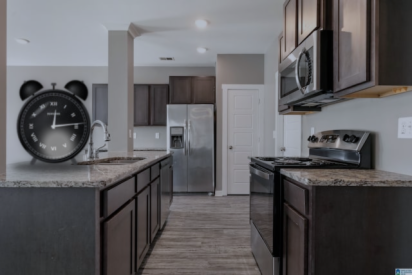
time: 12:14
